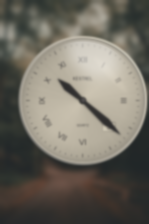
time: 10:22
